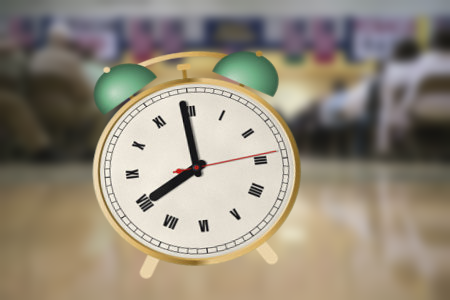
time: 7:59:14
